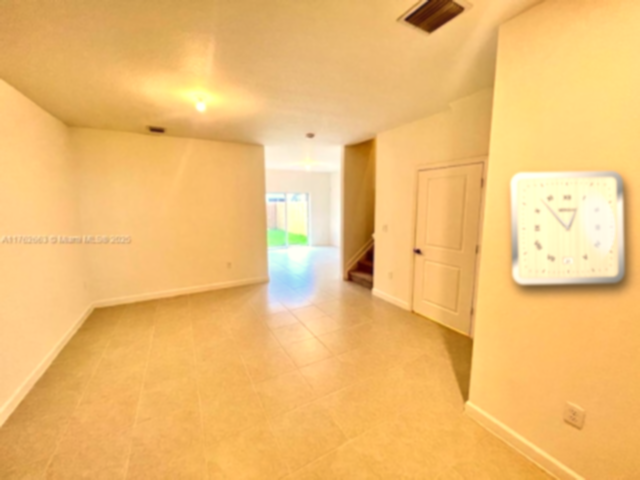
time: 12:53
